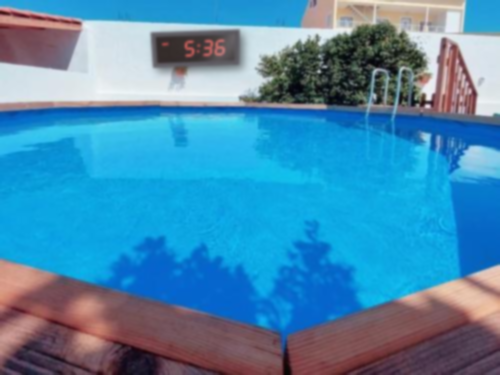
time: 5:36
